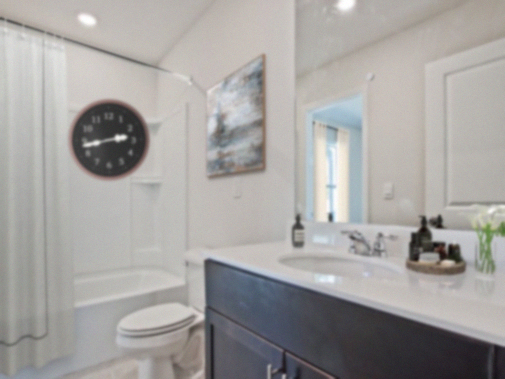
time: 2:43
